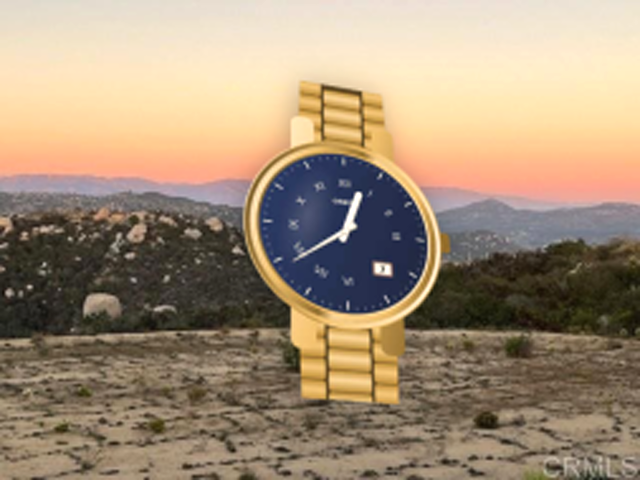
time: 12:39
